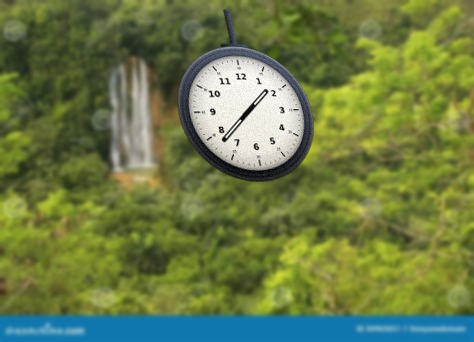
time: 1:38
